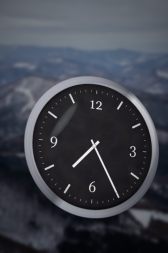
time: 7:25
